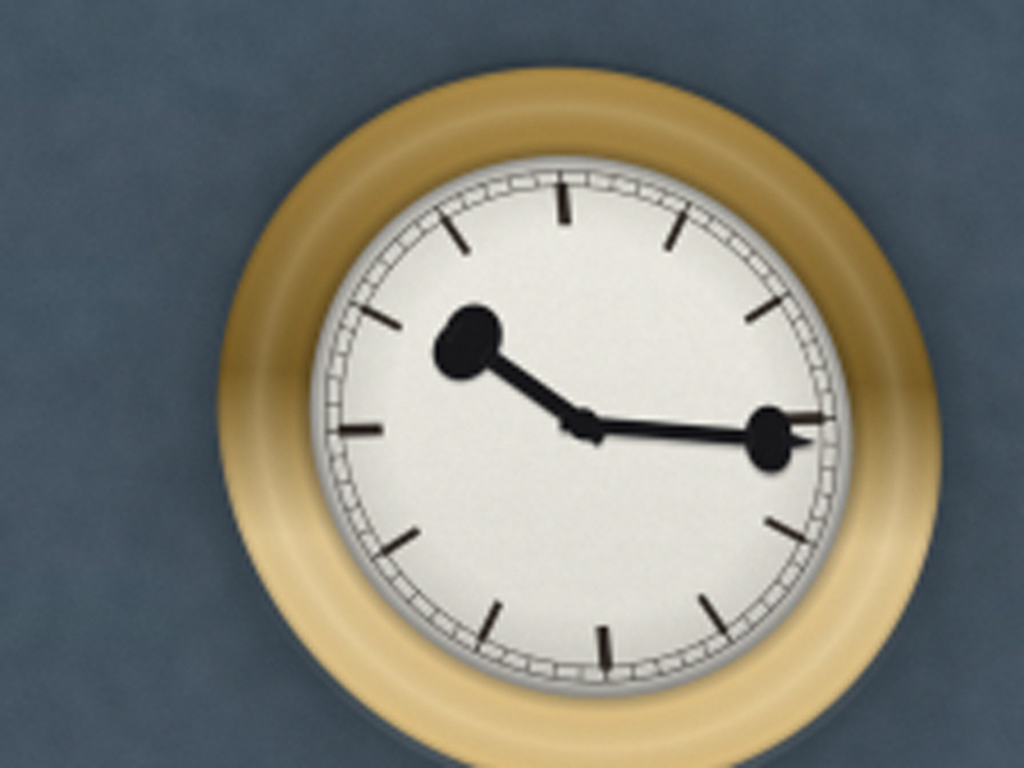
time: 10:16
